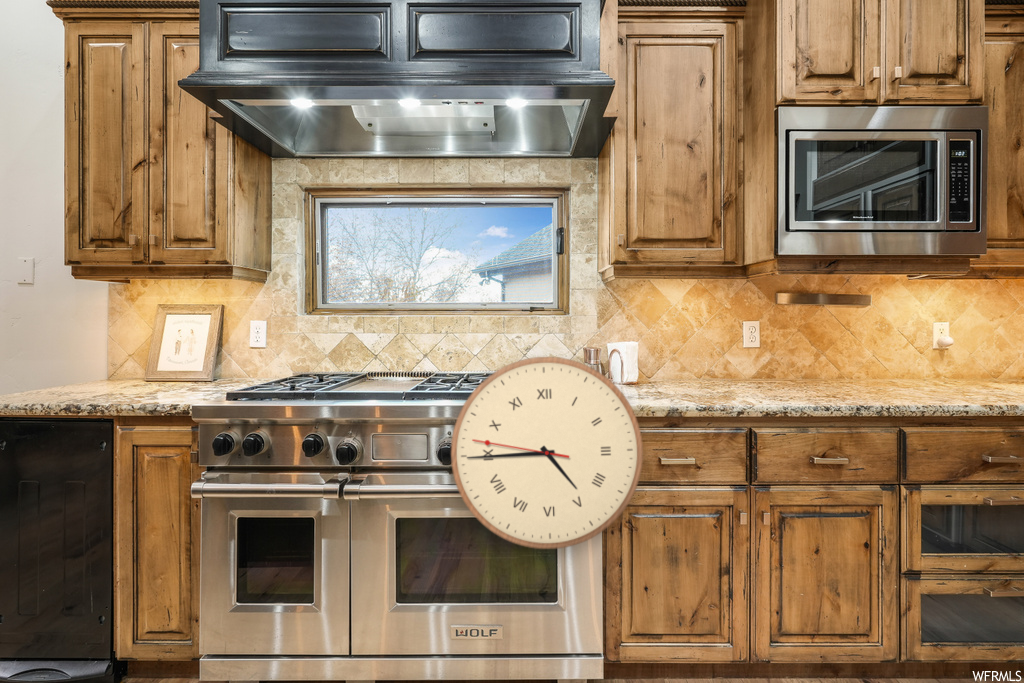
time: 4:44:47
